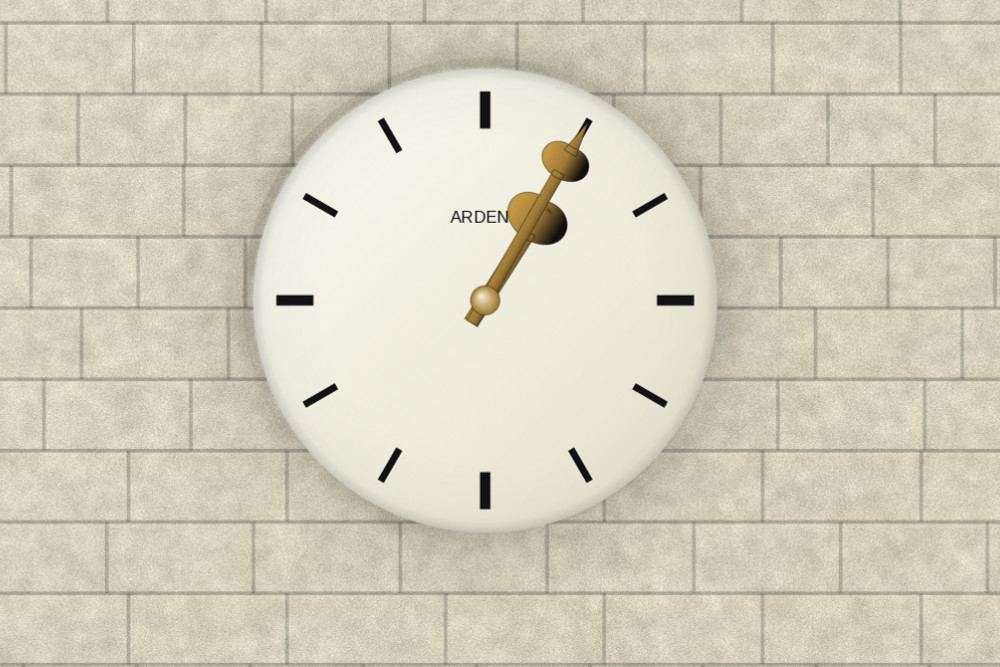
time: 1:05
